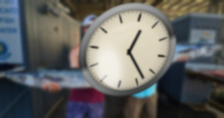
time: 12:23
